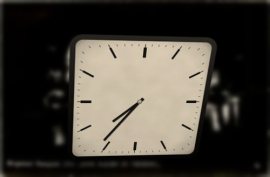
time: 7:36
